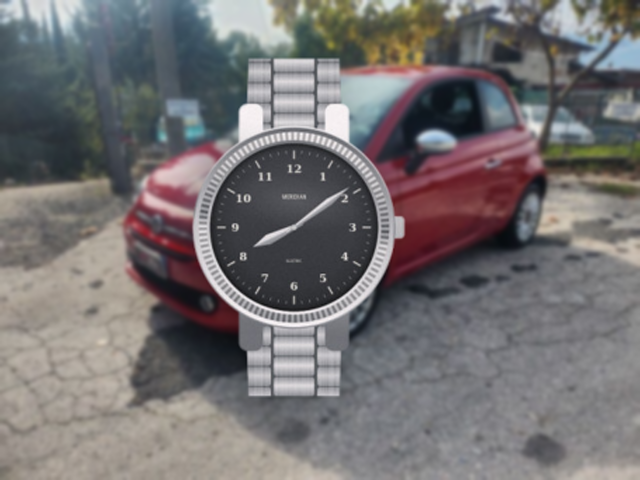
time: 8:09
